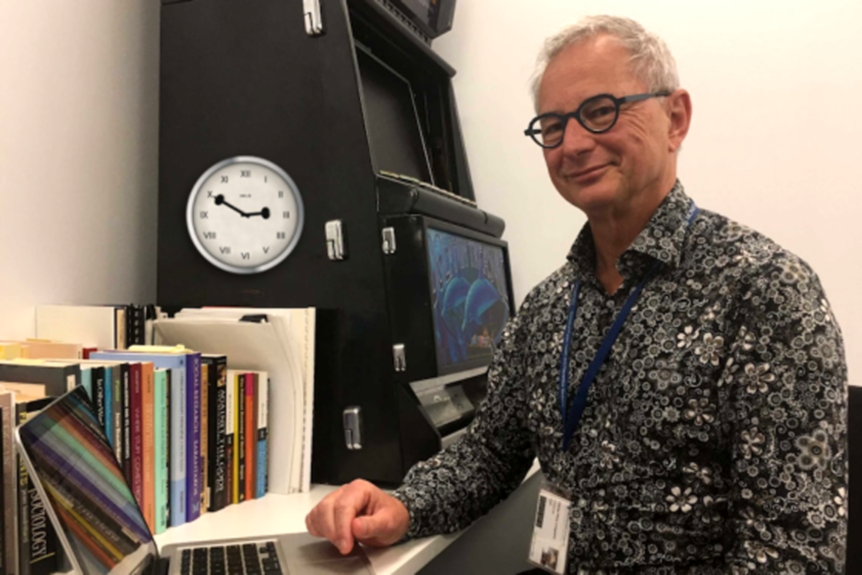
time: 2:50
